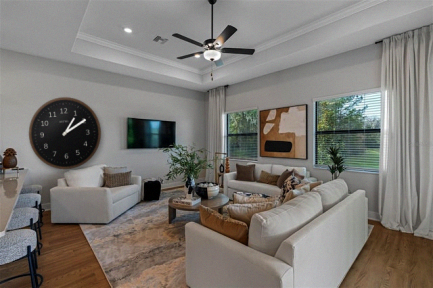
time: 1:10
